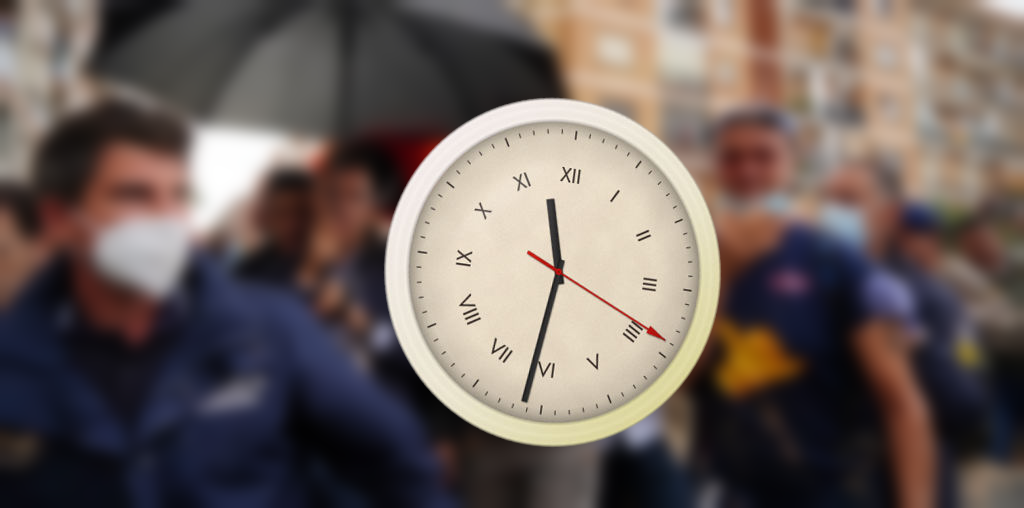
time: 11:31:19
